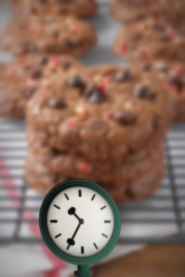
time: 10:35
